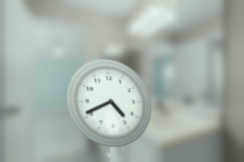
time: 4:41
